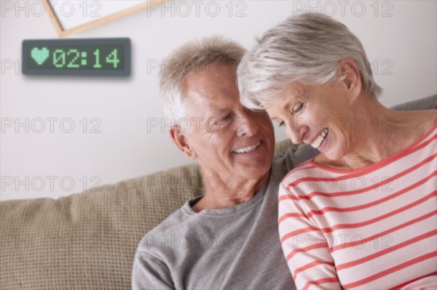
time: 2:14
